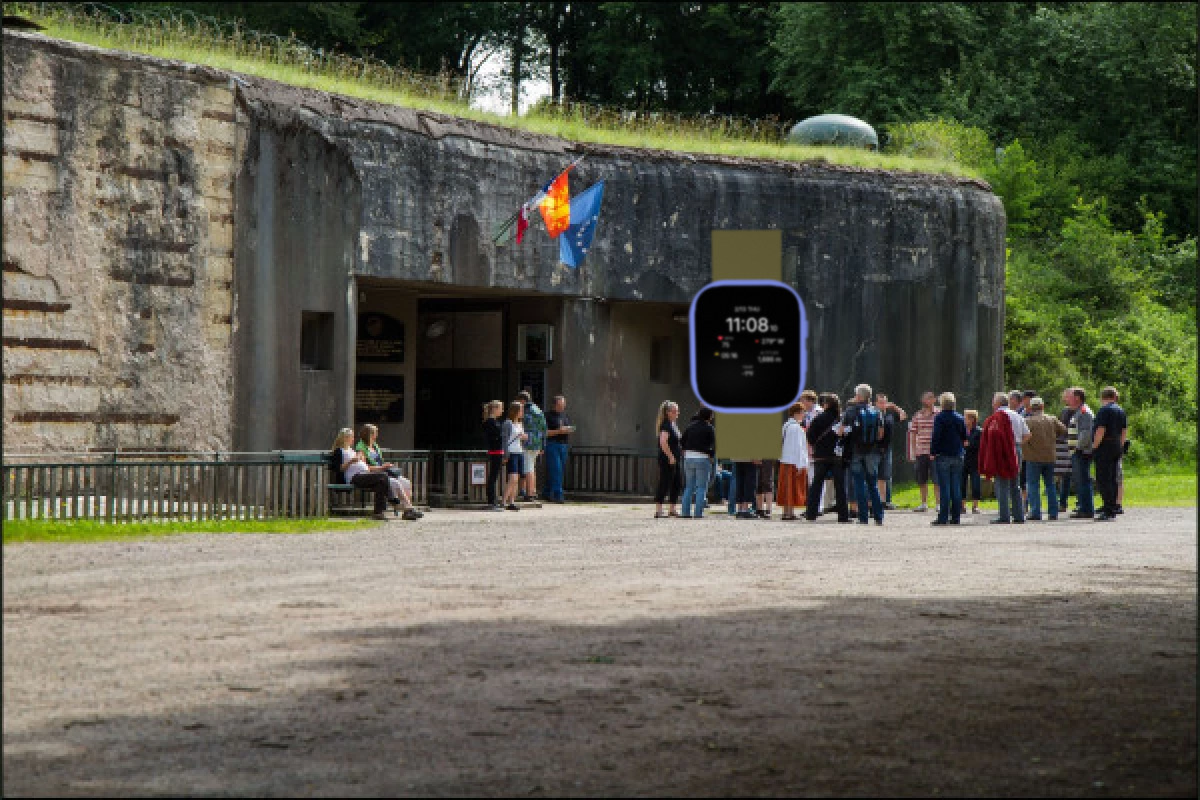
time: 11:08
